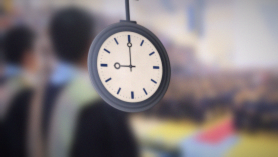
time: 9:00
